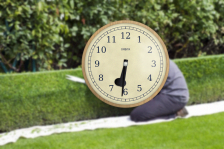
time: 6:31
